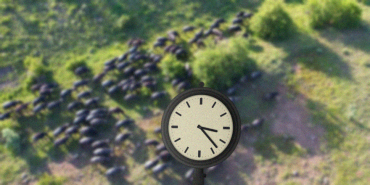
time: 3:23
